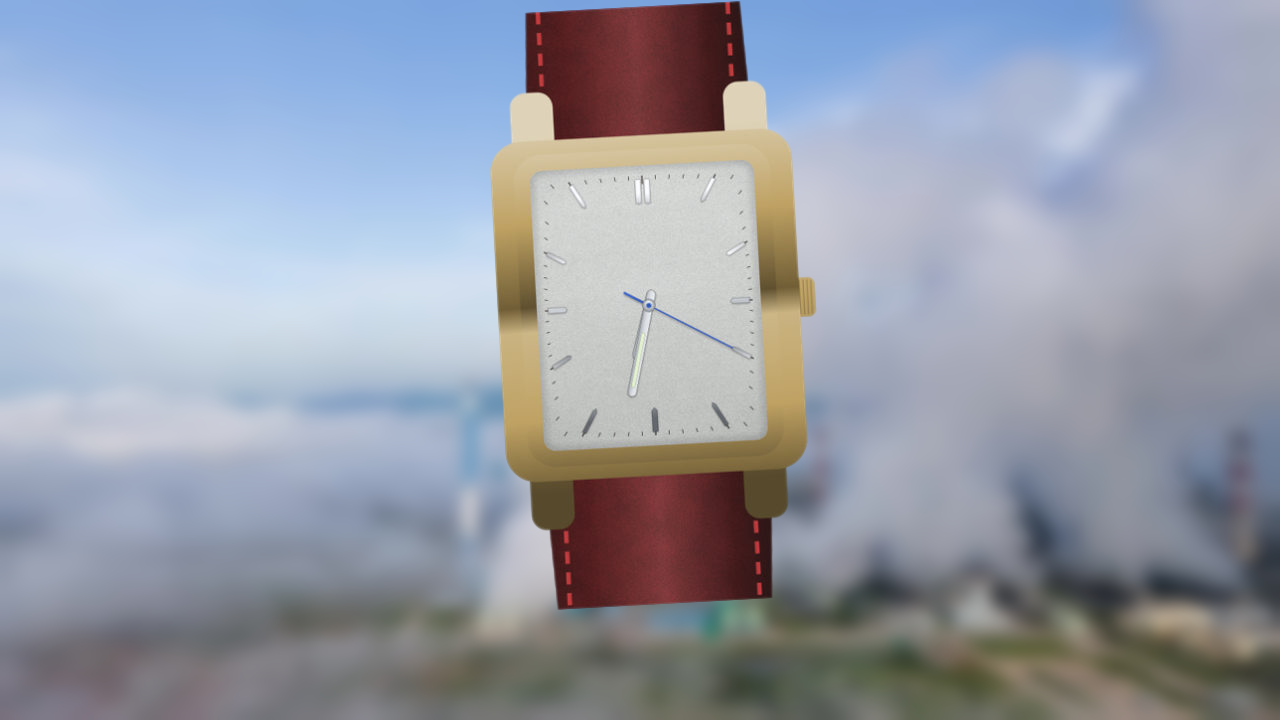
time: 6:32:20
